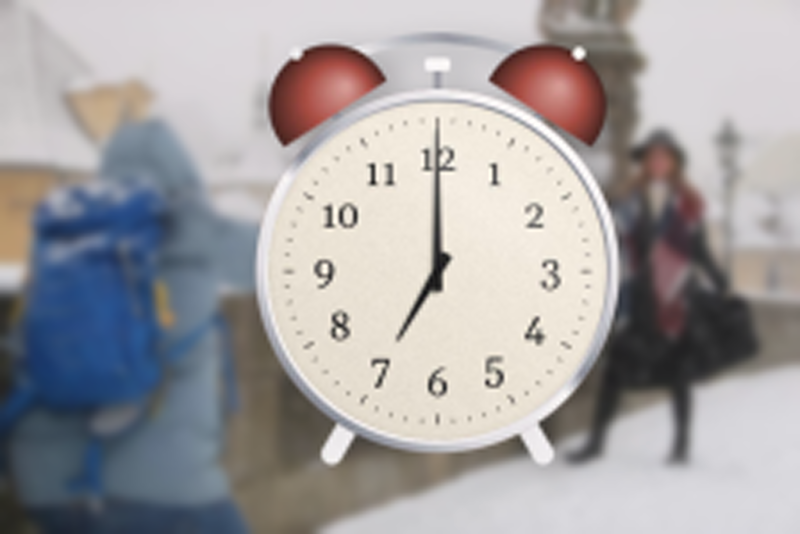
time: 7:00
